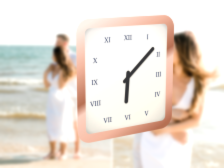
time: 6:08
